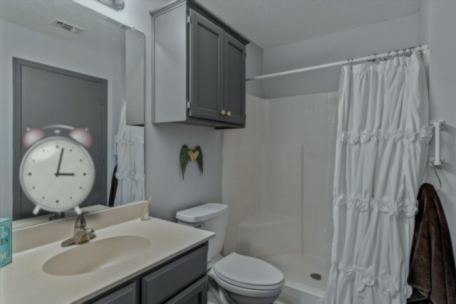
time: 3:02
